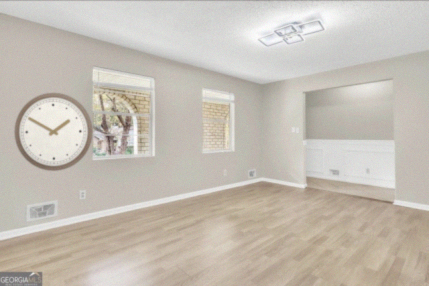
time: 1:50
